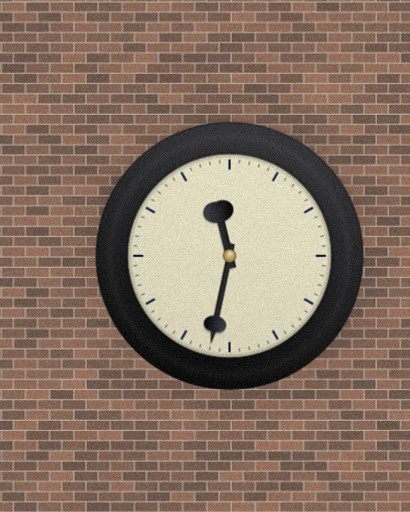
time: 11:32
